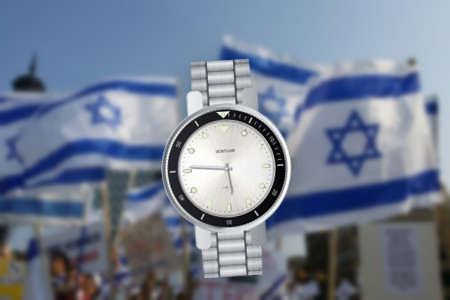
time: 5:46
